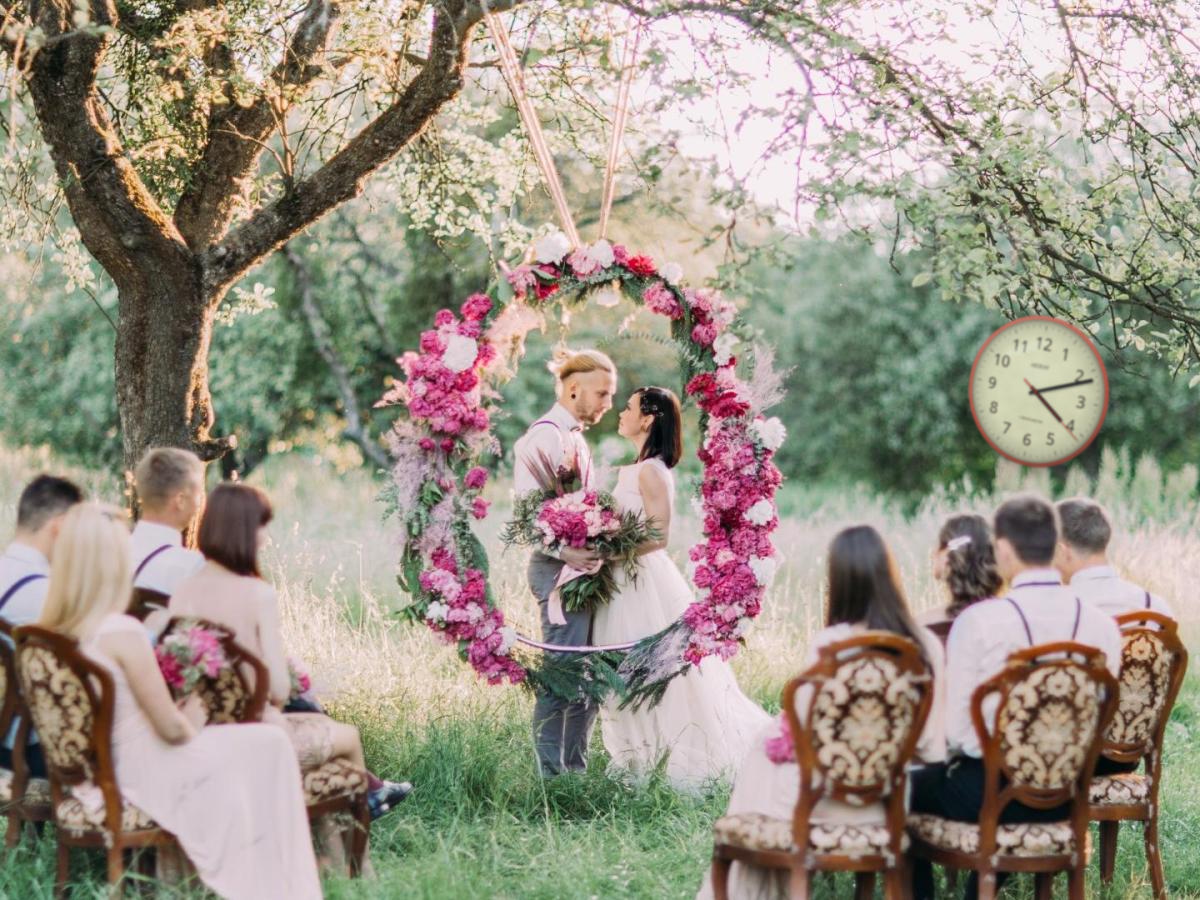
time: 4:11:21
